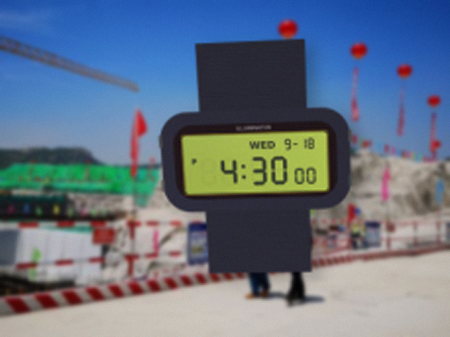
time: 4:30:00
